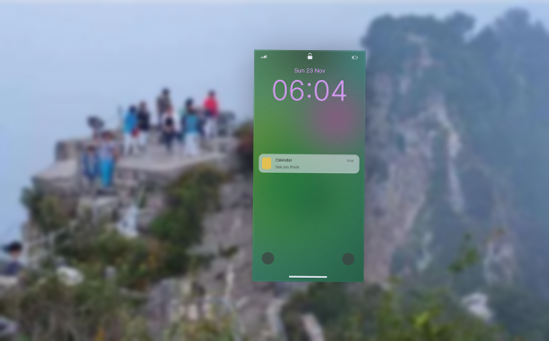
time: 6:04
